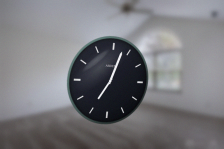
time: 7:03
